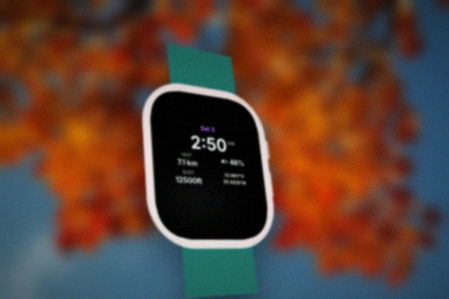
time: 2:50
